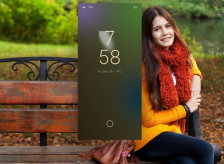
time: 7:58
